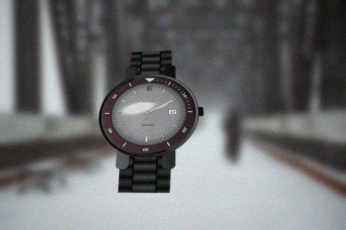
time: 2:10
